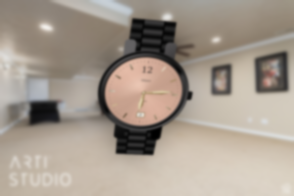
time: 6:14
